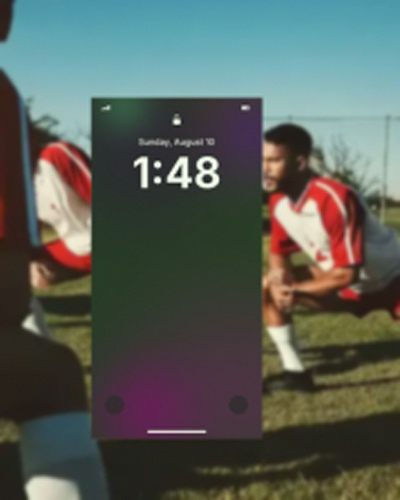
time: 1:48
